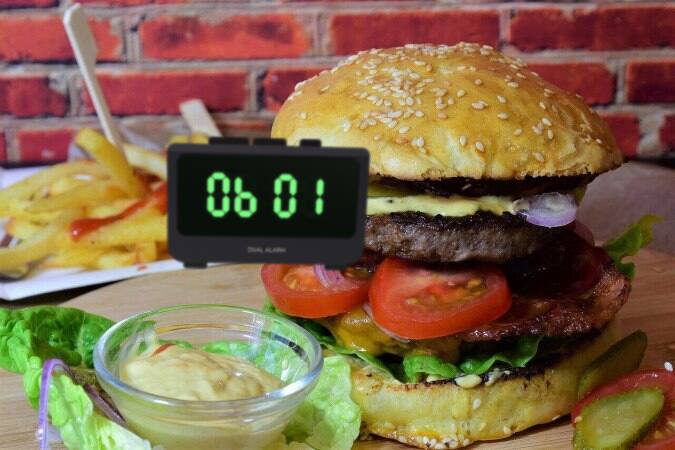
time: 6:01
